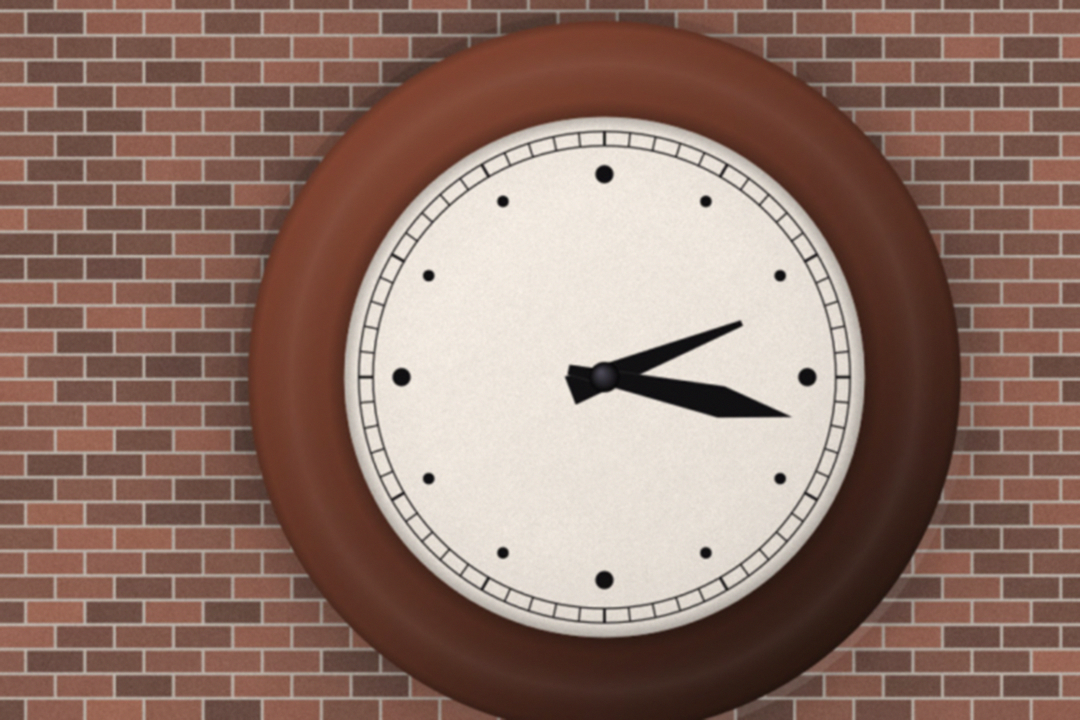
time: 2:17
